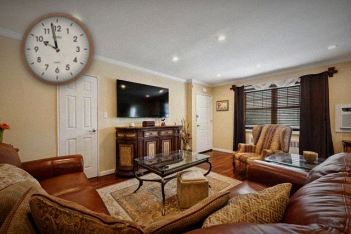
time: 9:58
